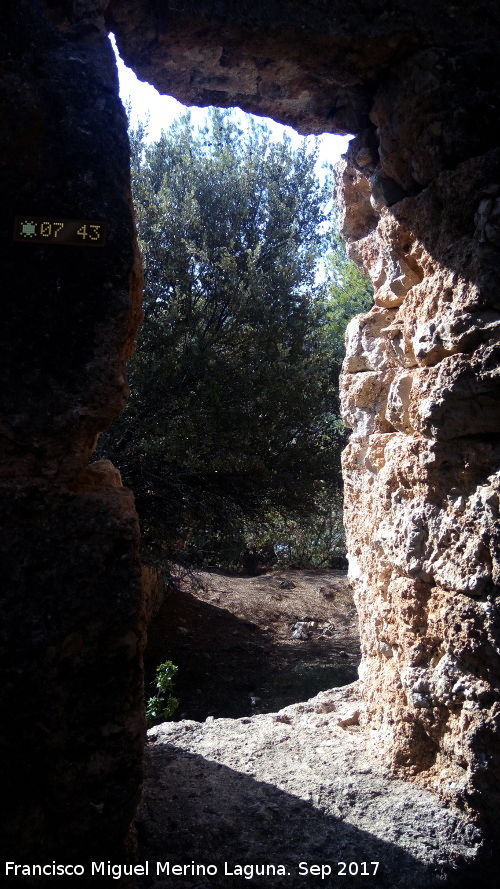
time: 7:43
